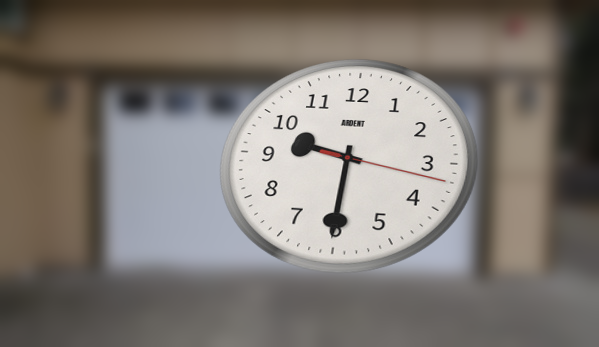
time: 9:30:17
